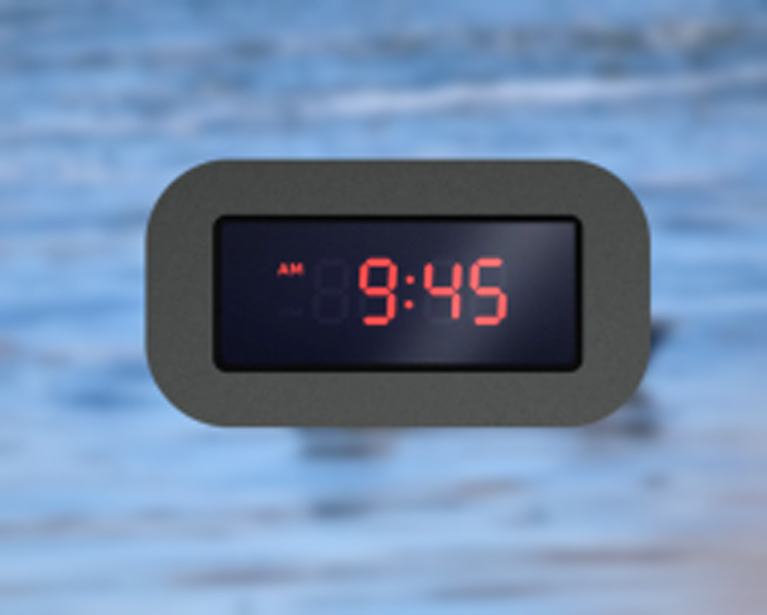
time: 9:45
